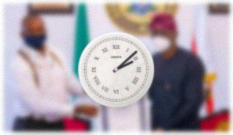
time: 2:08
